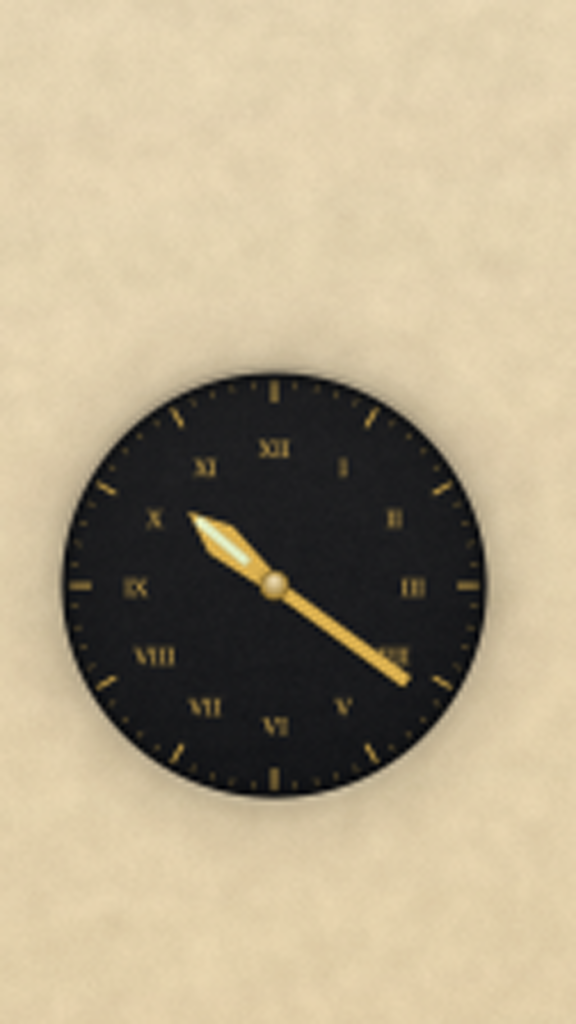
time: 10:21
